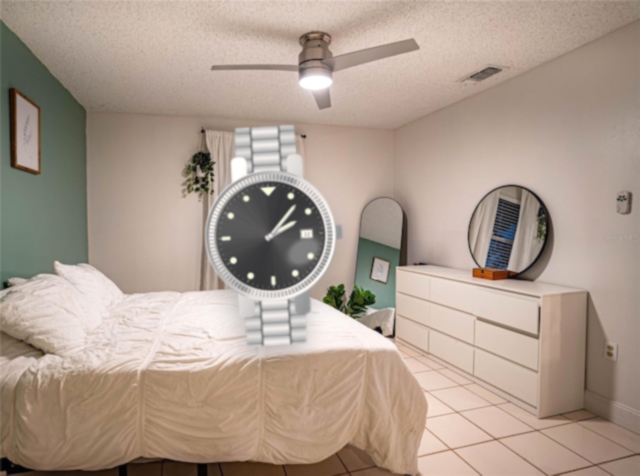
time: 2:07
